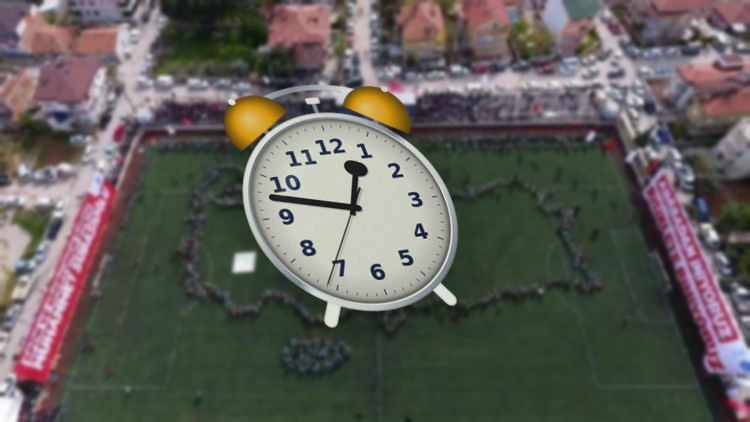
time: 12:47:36
